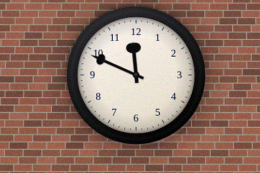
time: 11:49
